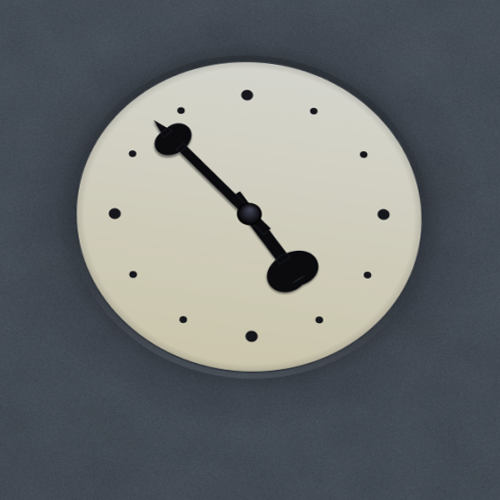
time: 4:53
